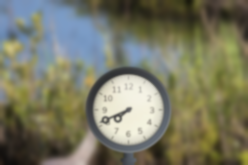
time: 7:41
